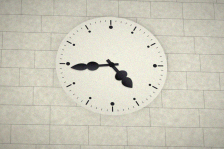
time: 4:44
